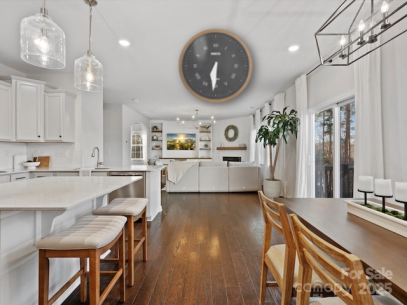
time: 6:31
